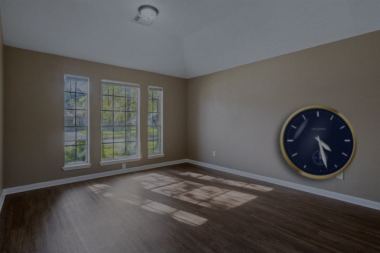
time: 4:28
